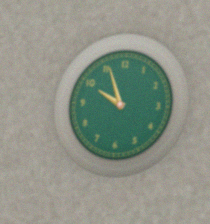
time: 9:56
